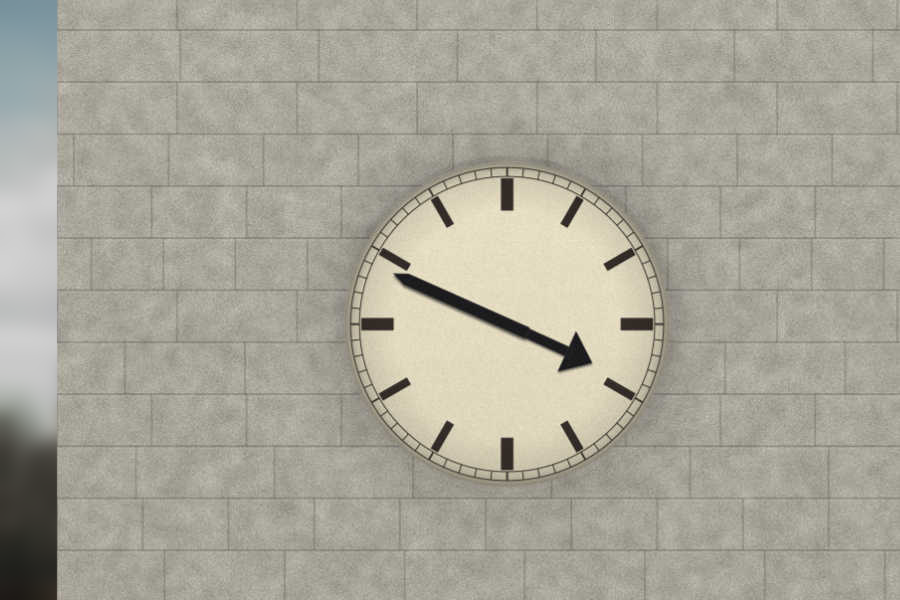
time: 3:49
